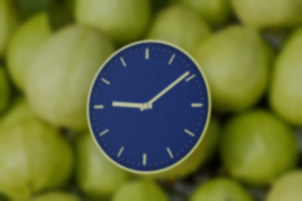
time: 9:09
